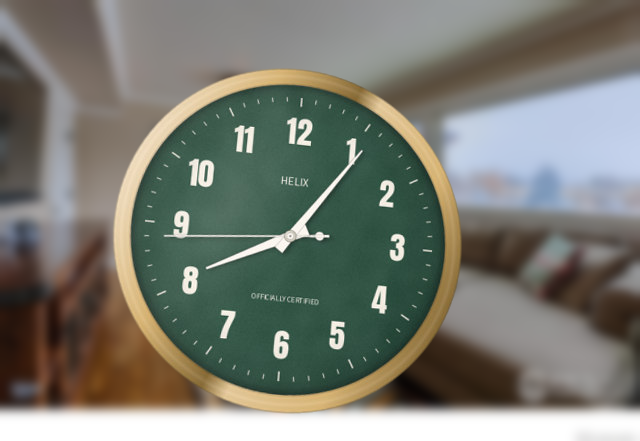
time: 8:05:44
